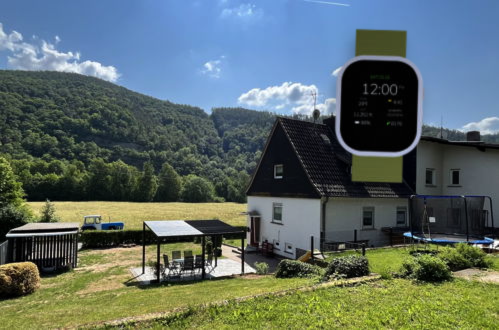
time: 12:00
